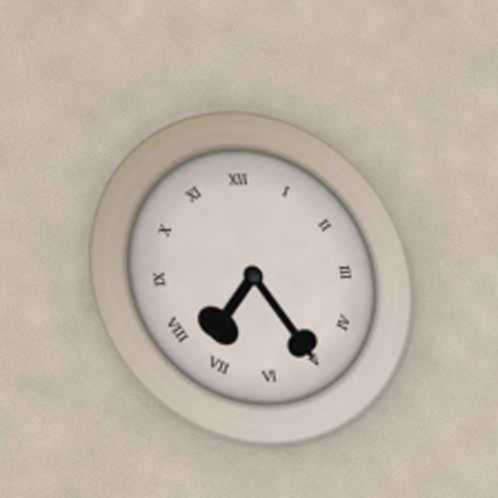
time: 7:25
